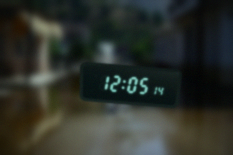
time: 12:05
